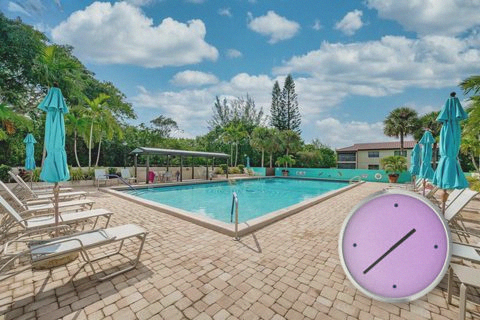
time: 1:38
